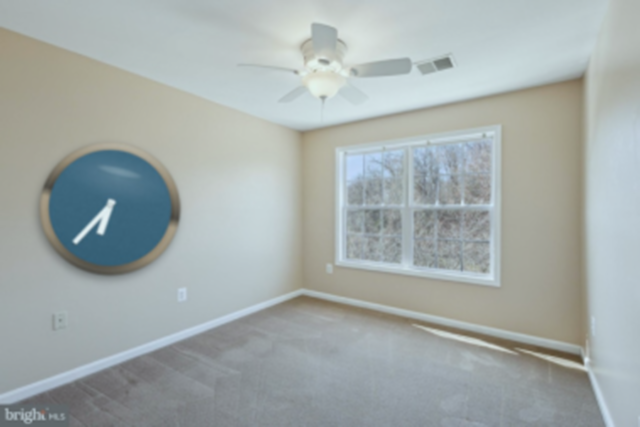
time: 6:37
